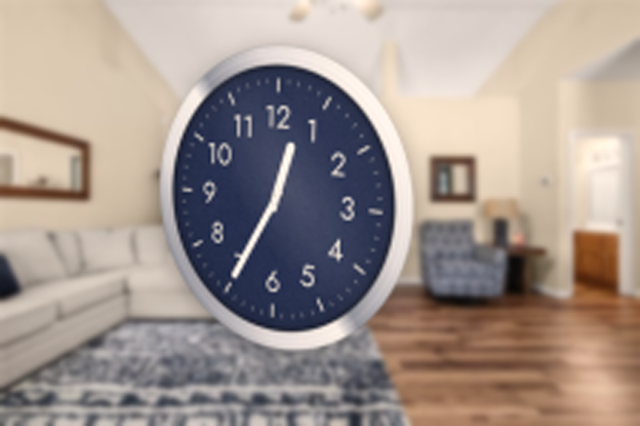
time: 12:35
